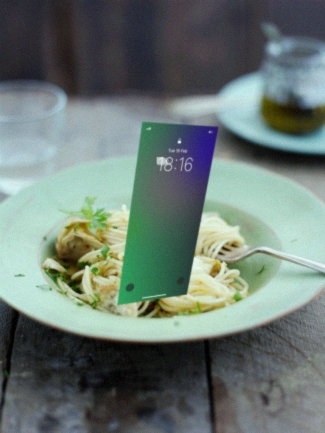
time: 18:16
